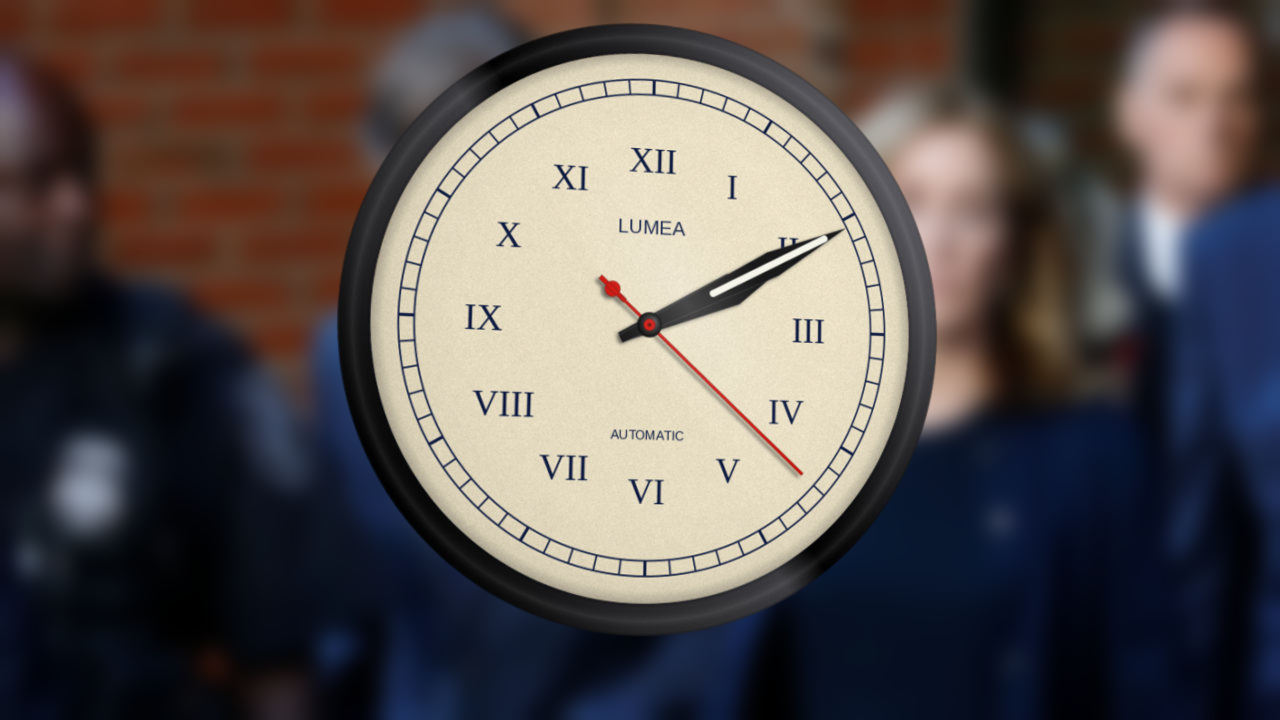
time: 2:10:22
